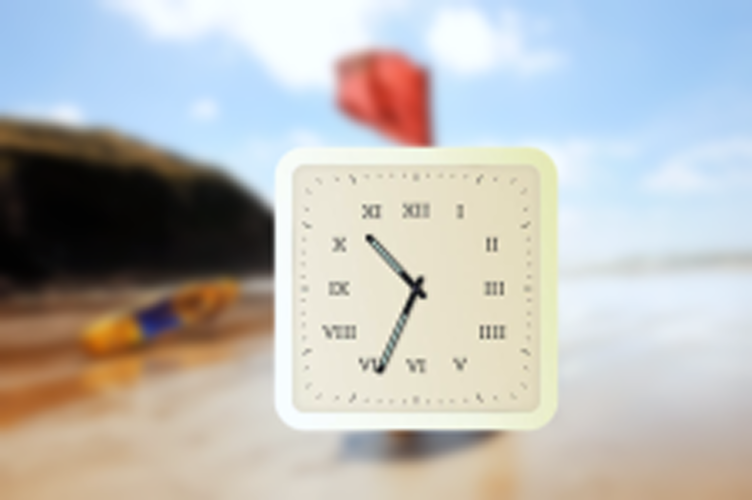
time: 10:34
